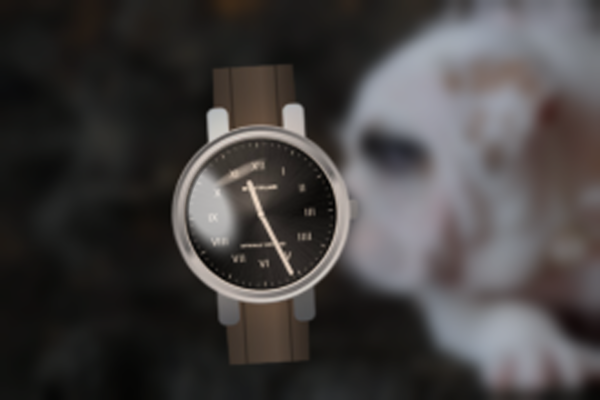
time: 11:26
